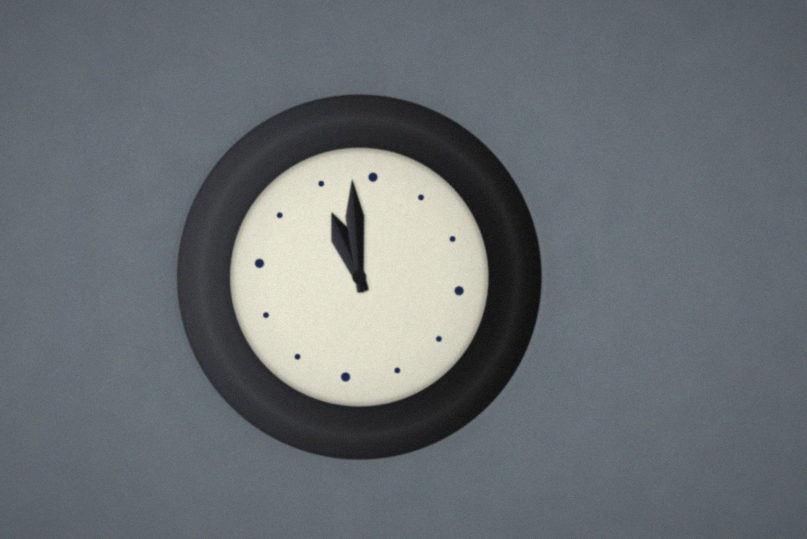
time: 10:58
